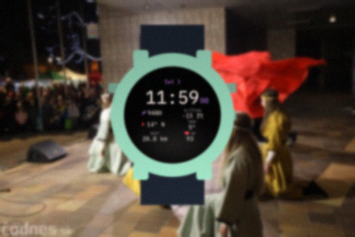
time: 11:59
